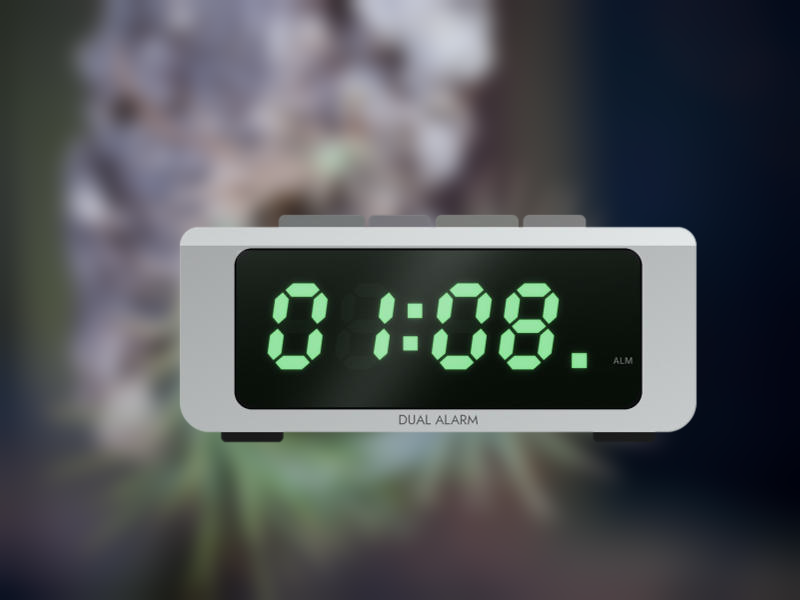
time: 1:08
